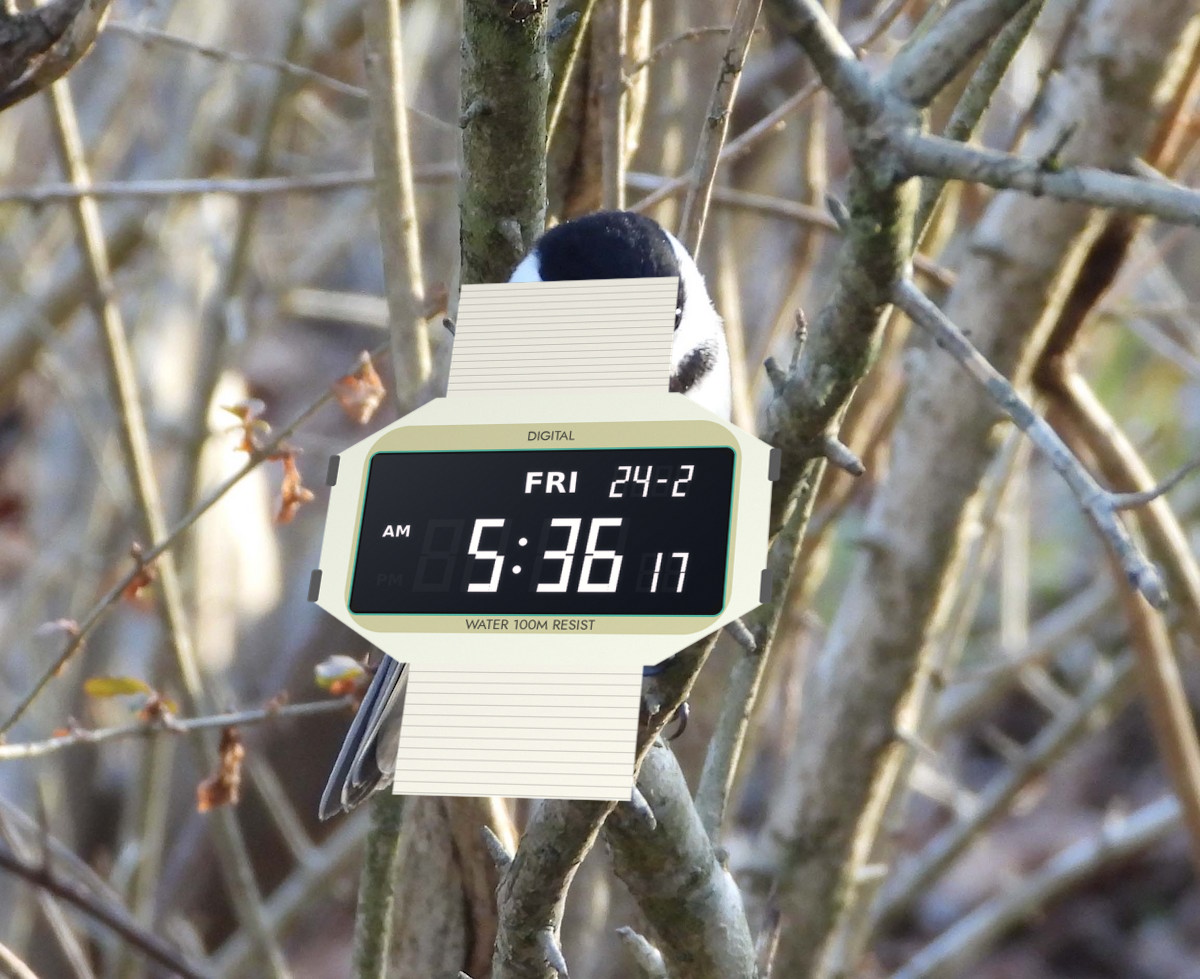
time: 5:36:17
